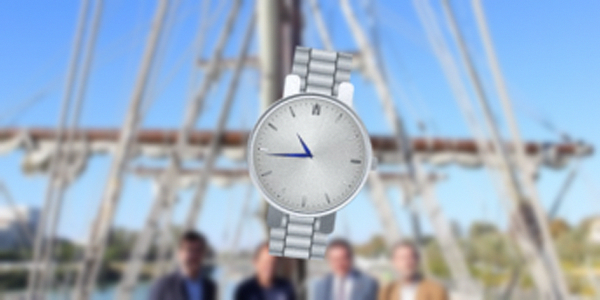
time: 10:44
